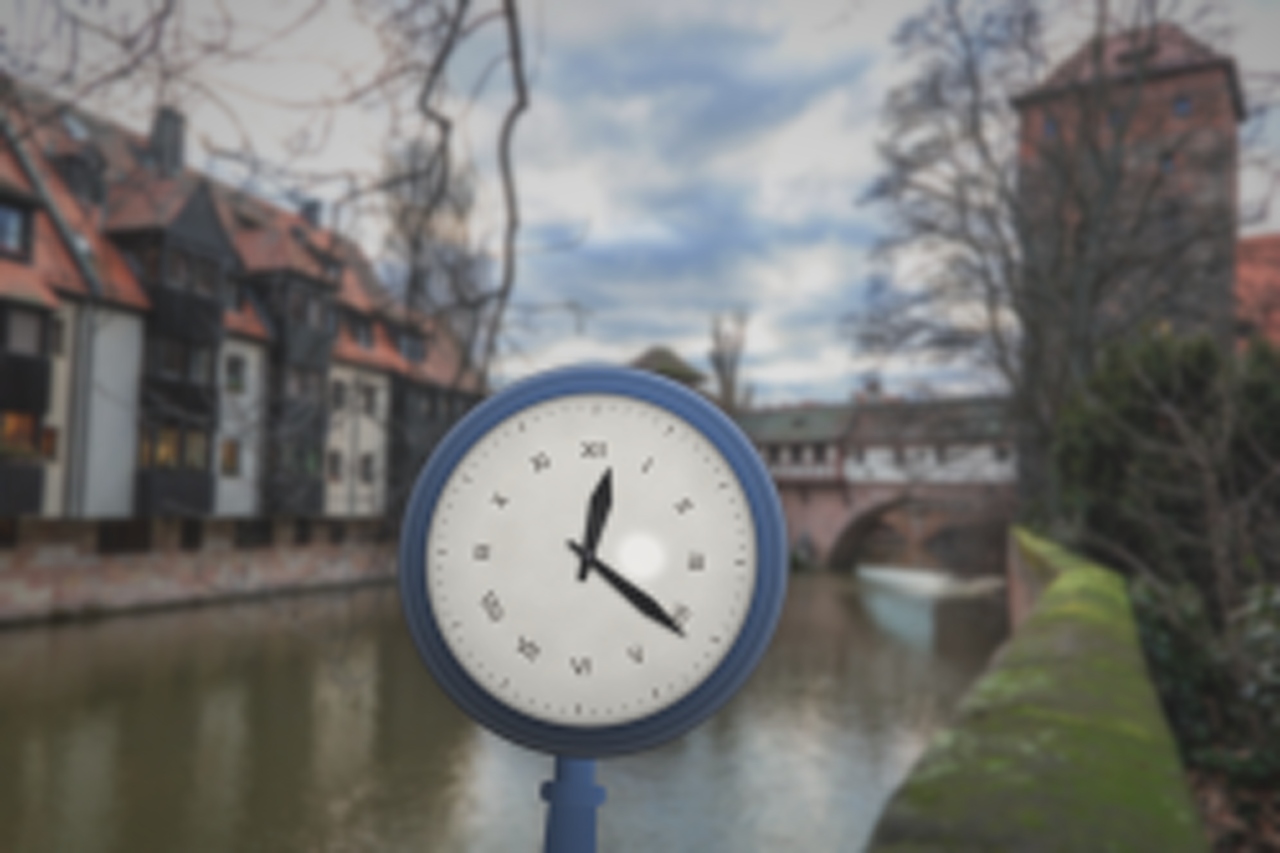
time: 12:21
